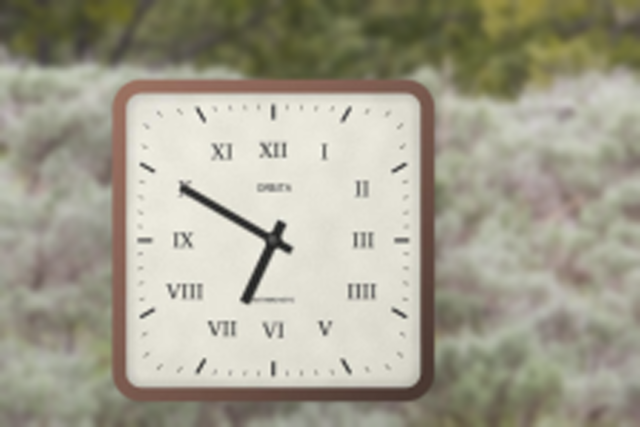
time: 6:50
